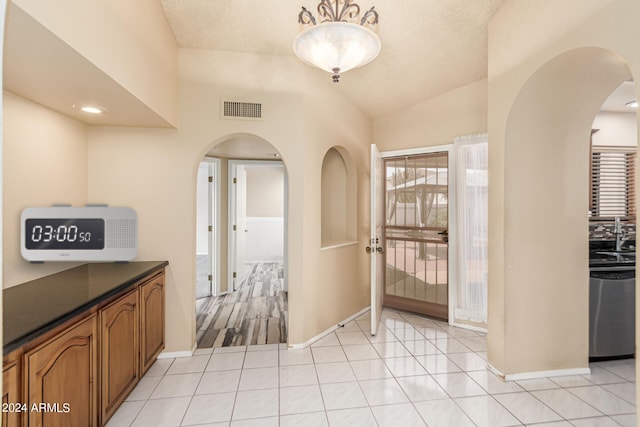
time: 3:00:50
